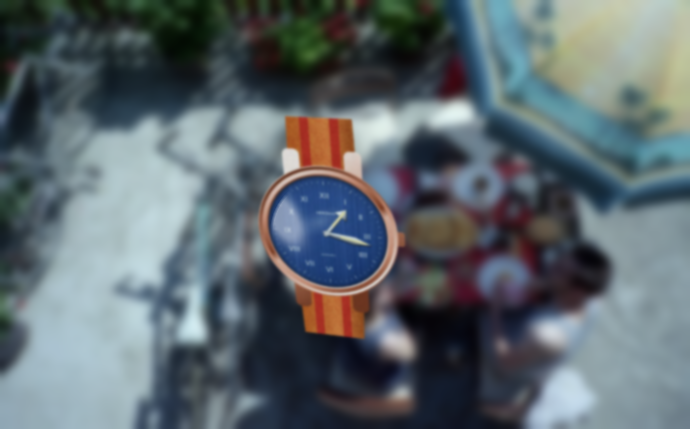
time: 1:17
